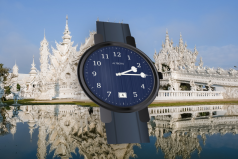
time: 2:15
